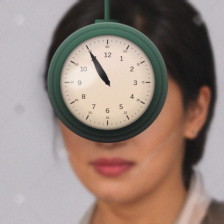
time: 10:55
